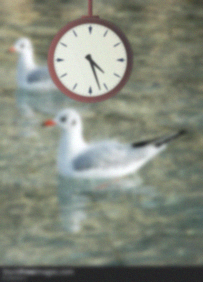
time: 4:27
